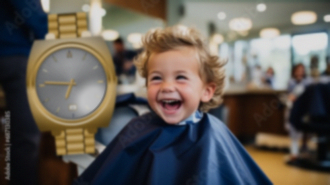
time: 6:46
